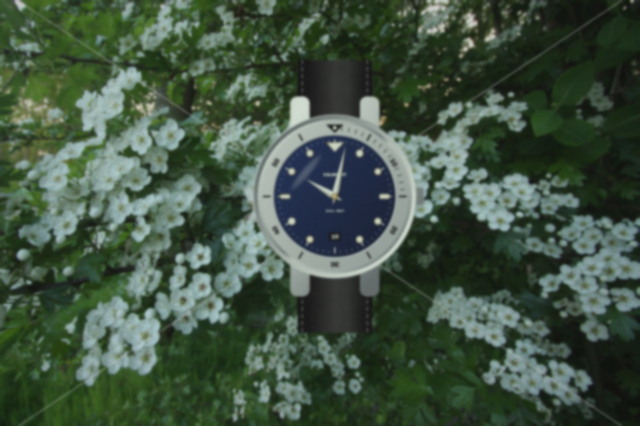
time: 10:02
